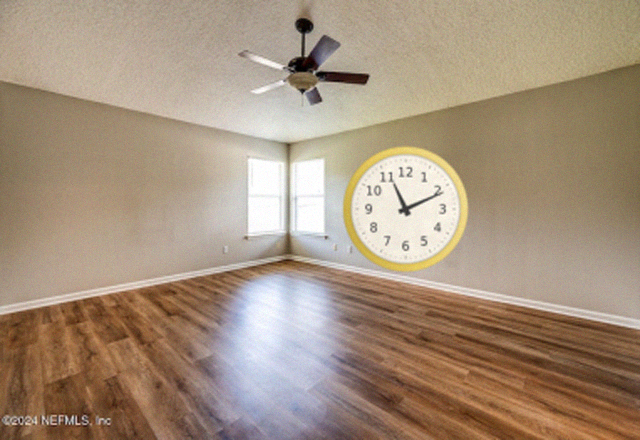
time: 11:11
